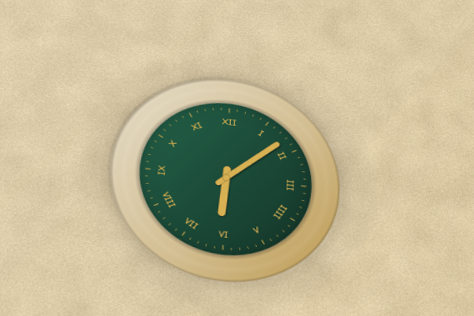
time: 6:08
